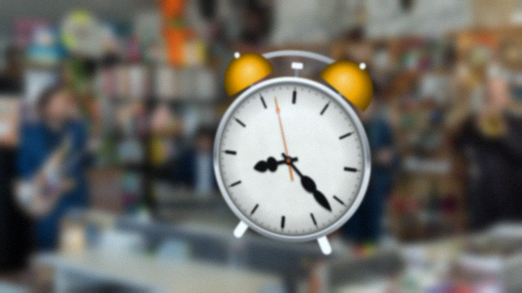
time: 8:21:57
